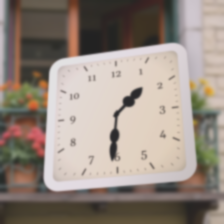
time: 1:31
